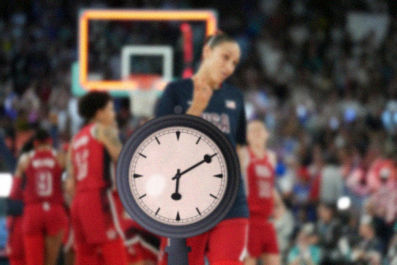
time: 6:10
